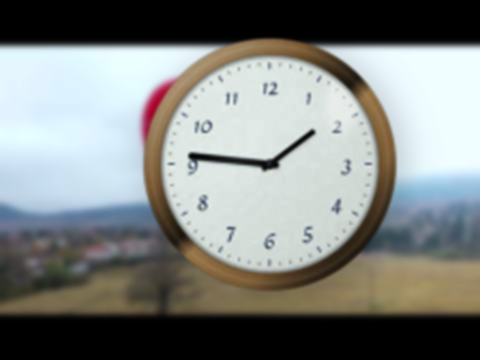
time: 1:46
